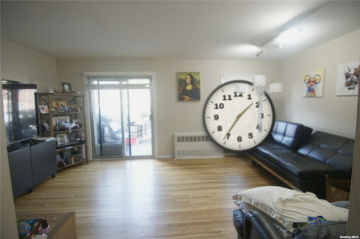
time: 1:36
